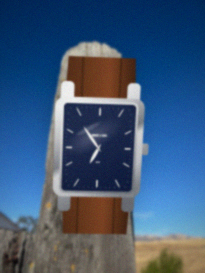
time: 6:54
